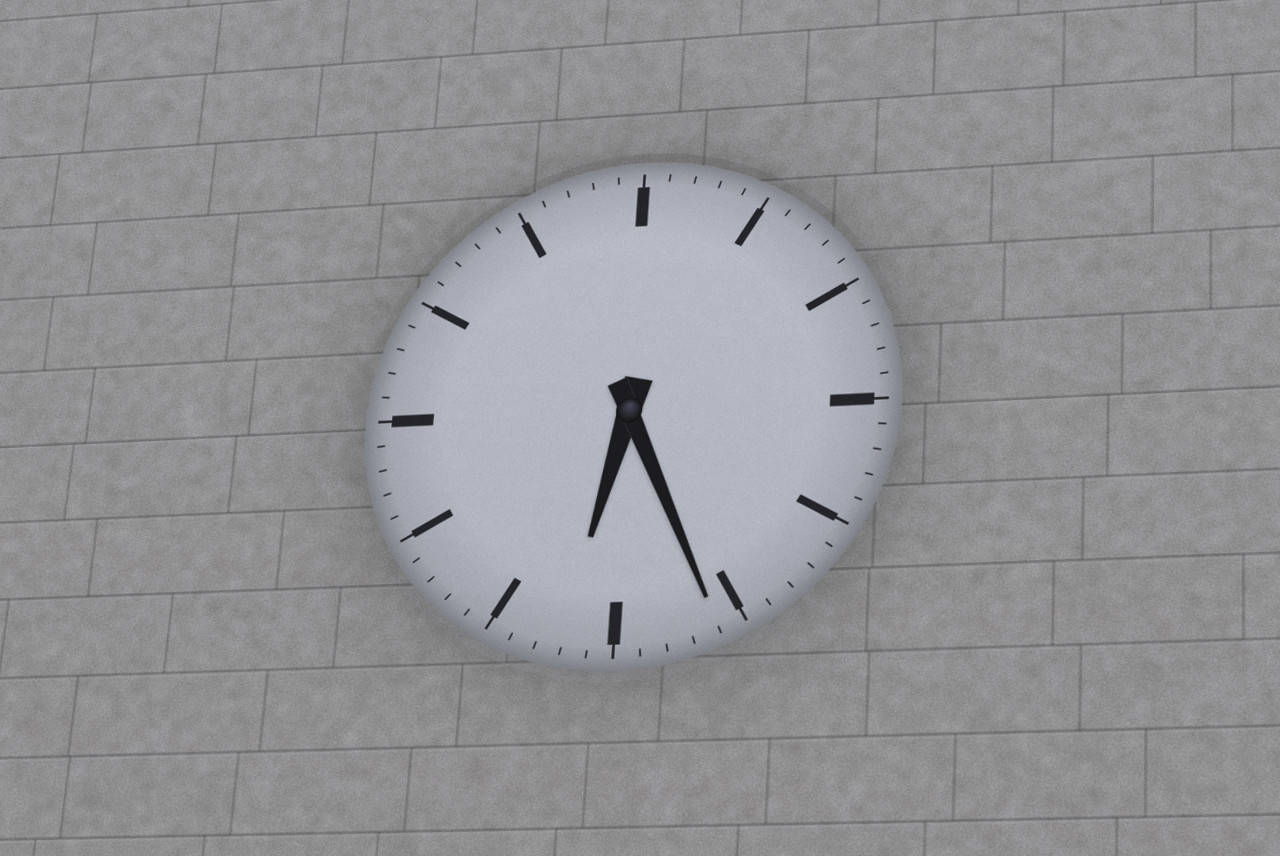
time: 6:26
